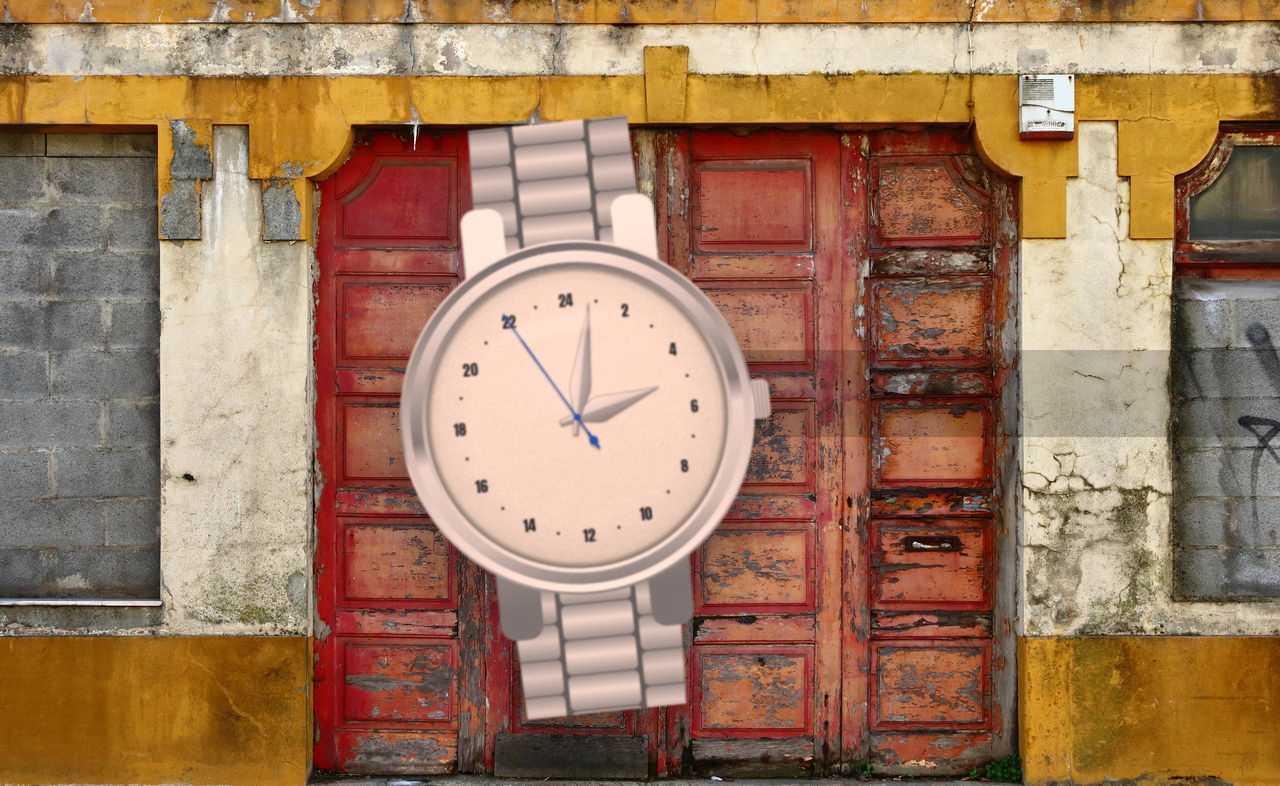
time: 5:01:55
